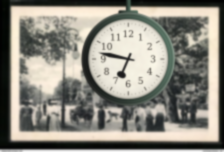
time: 6:47
